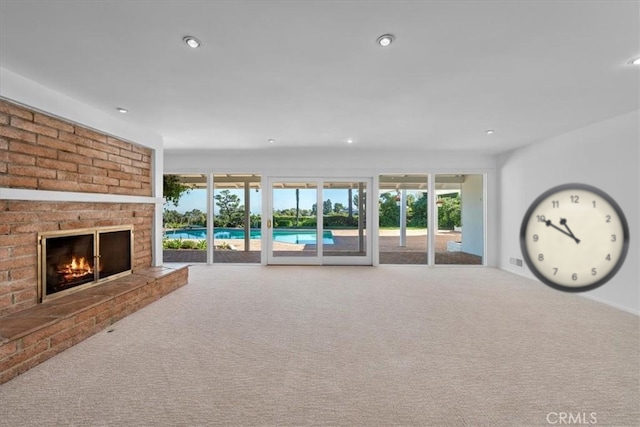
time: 10:50
